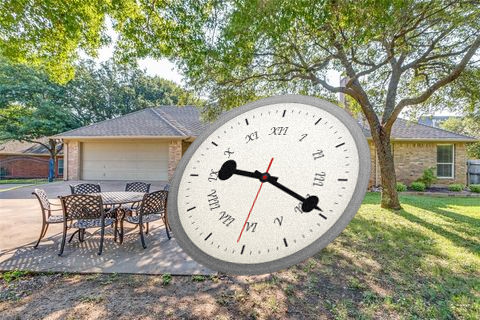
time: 9:19:31
